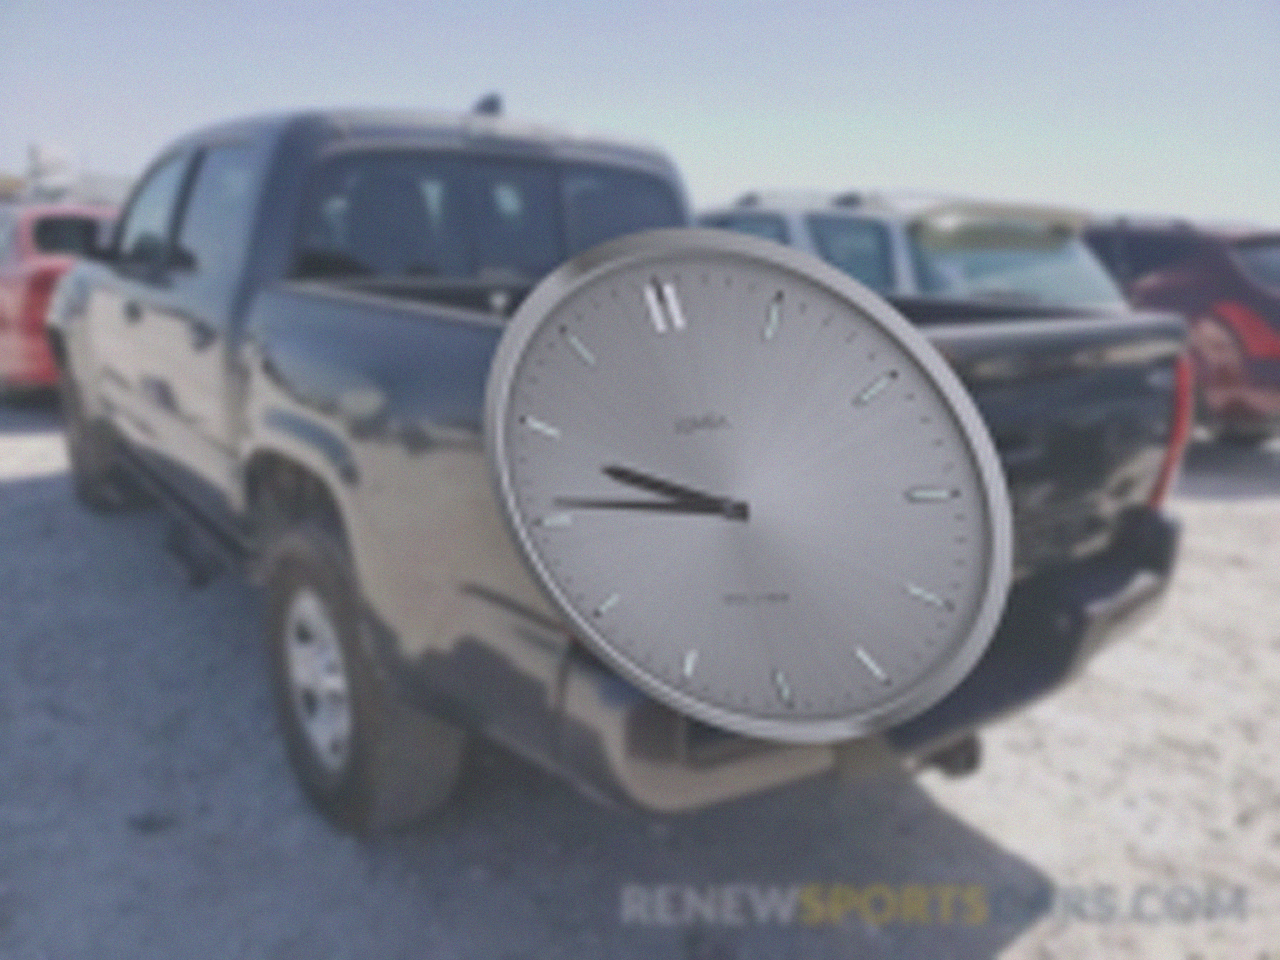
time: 9:46
